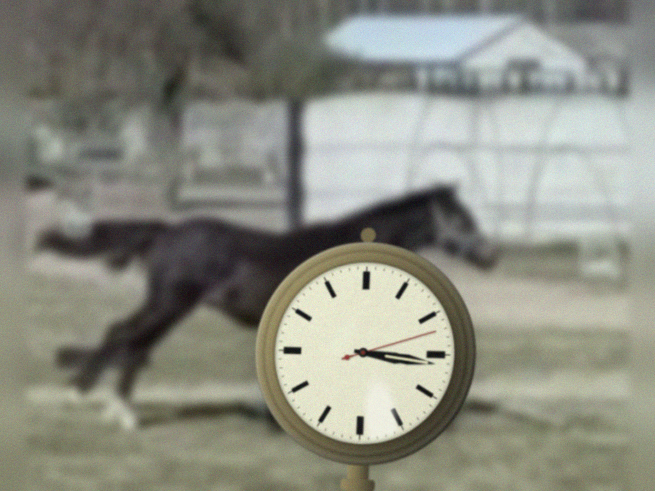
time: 3:16:12
